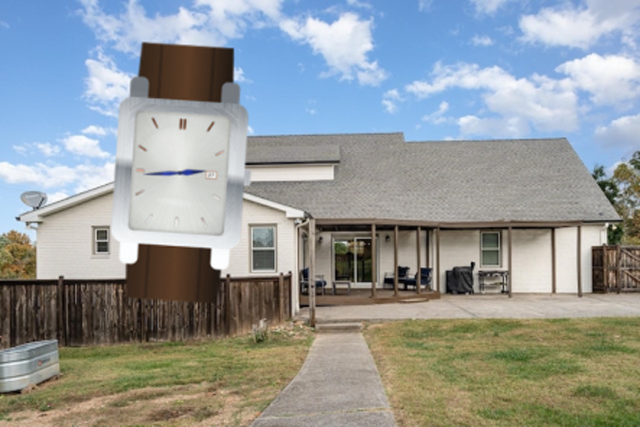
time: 2:44
